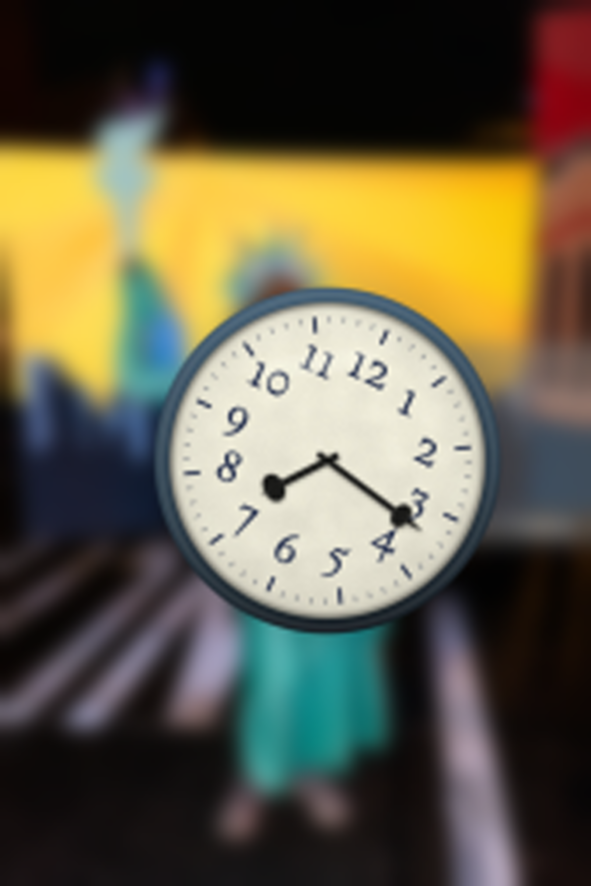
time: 7:17
